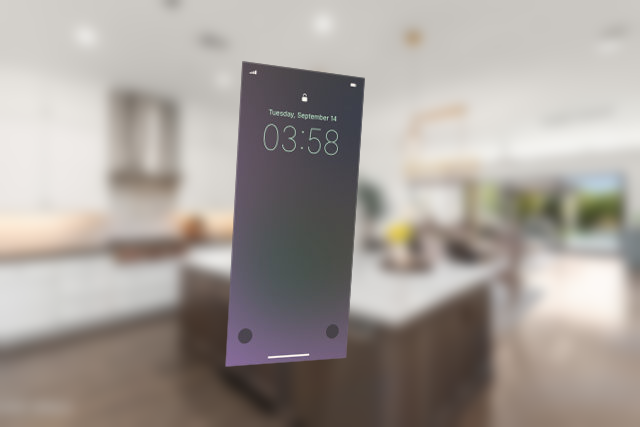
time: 3:58
